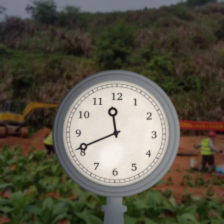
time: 11:41
